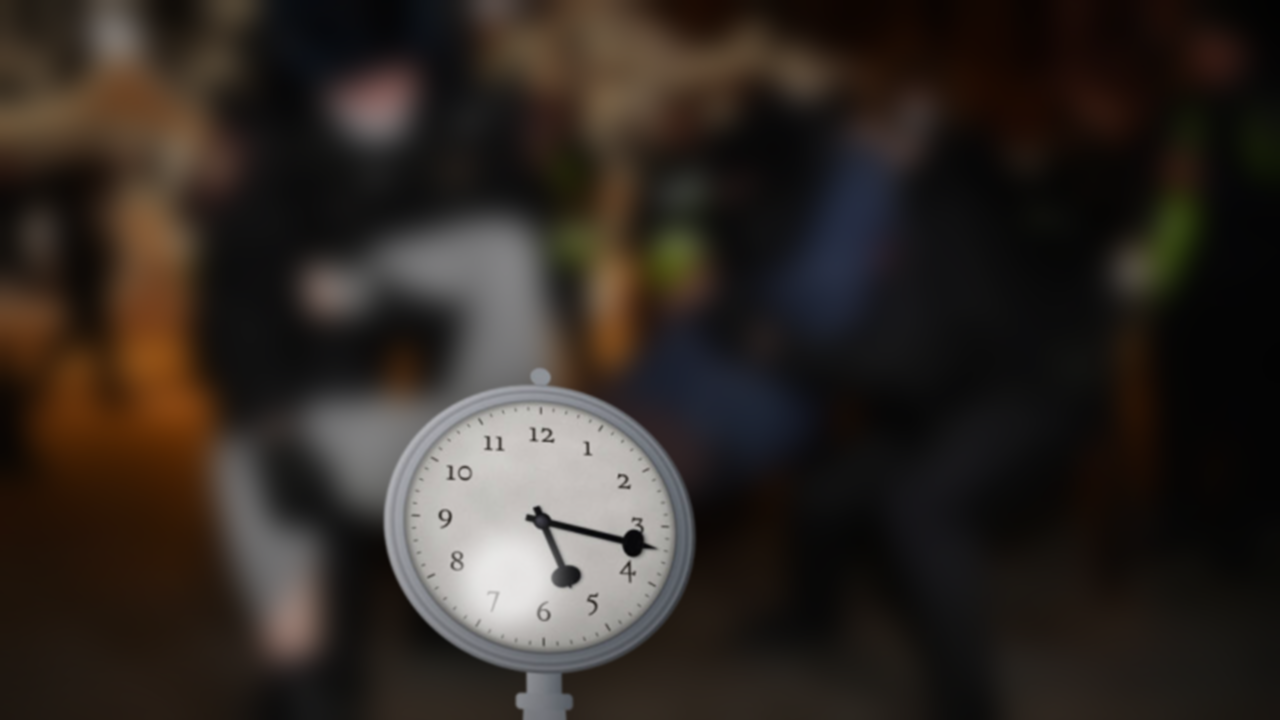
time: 5:17
